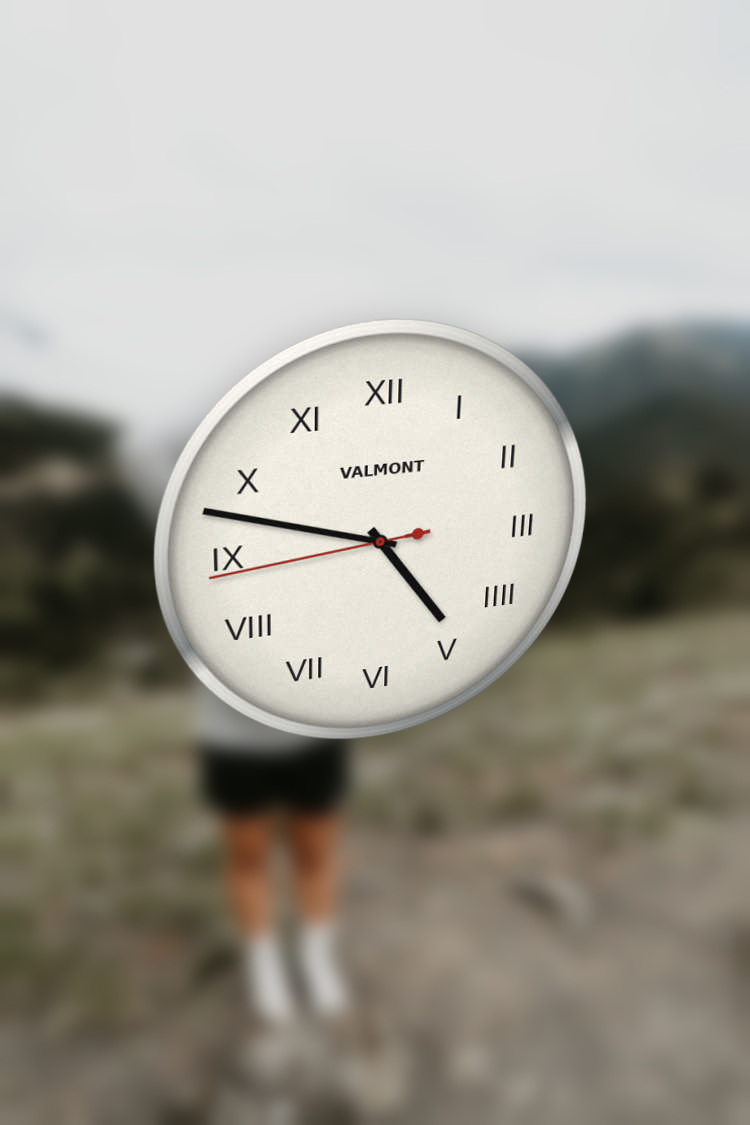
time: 4:47:44
